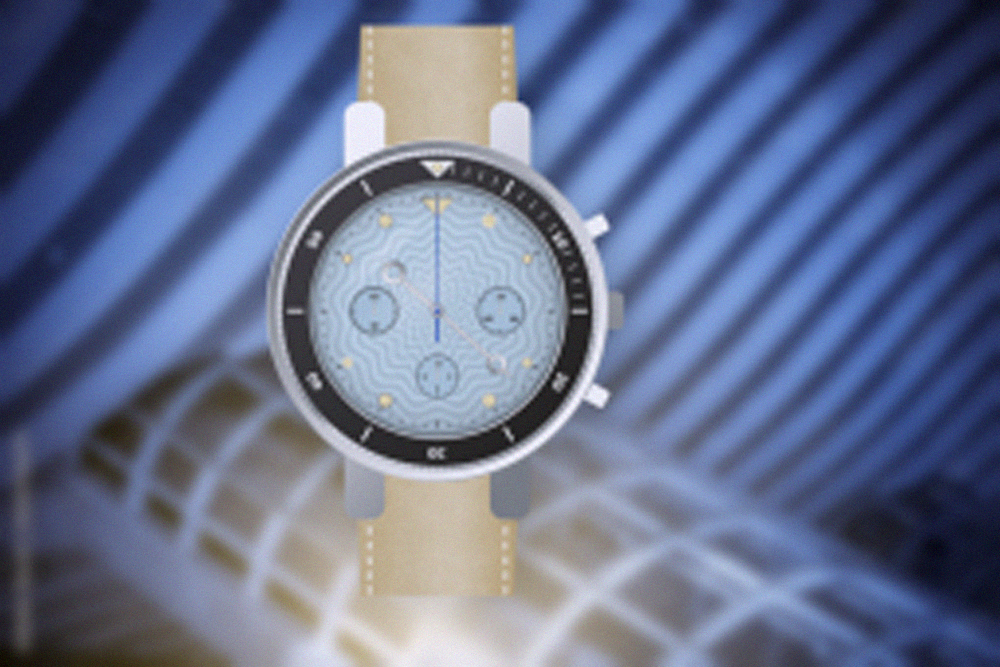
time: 10:22
